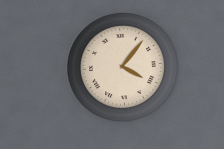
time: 4:07
